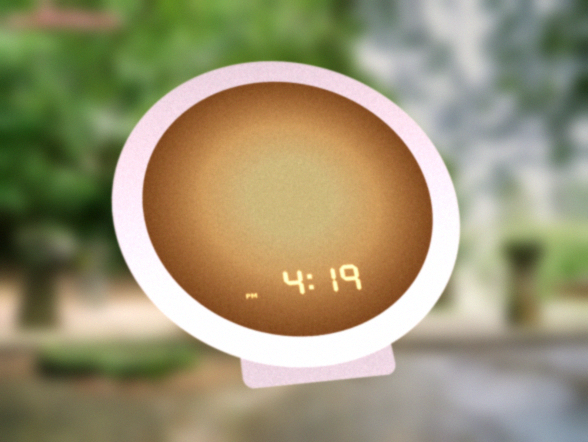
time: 4:19
